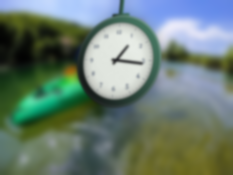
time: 1:16
